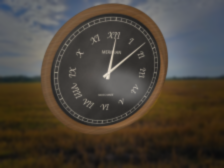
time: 12:08
